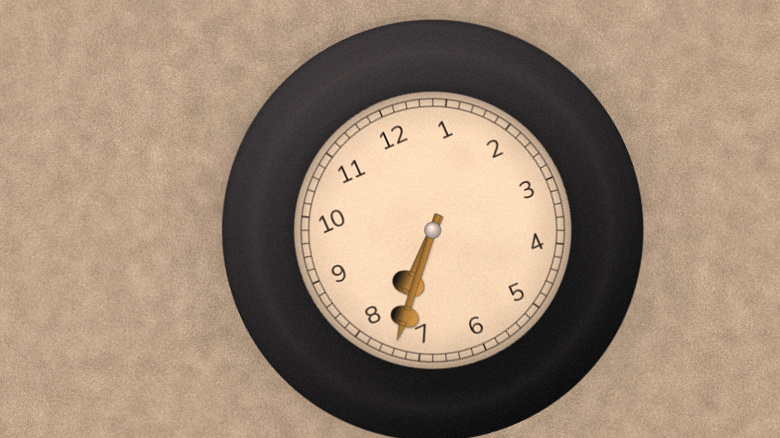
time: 7:37
